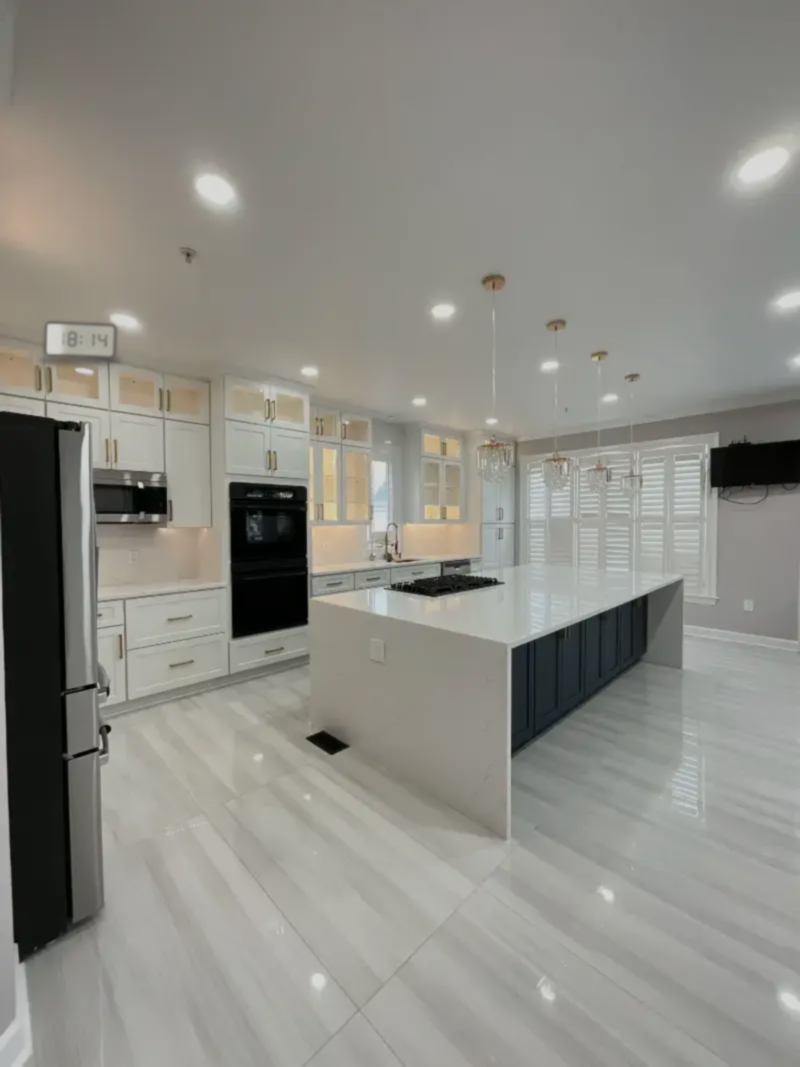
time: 18:14
